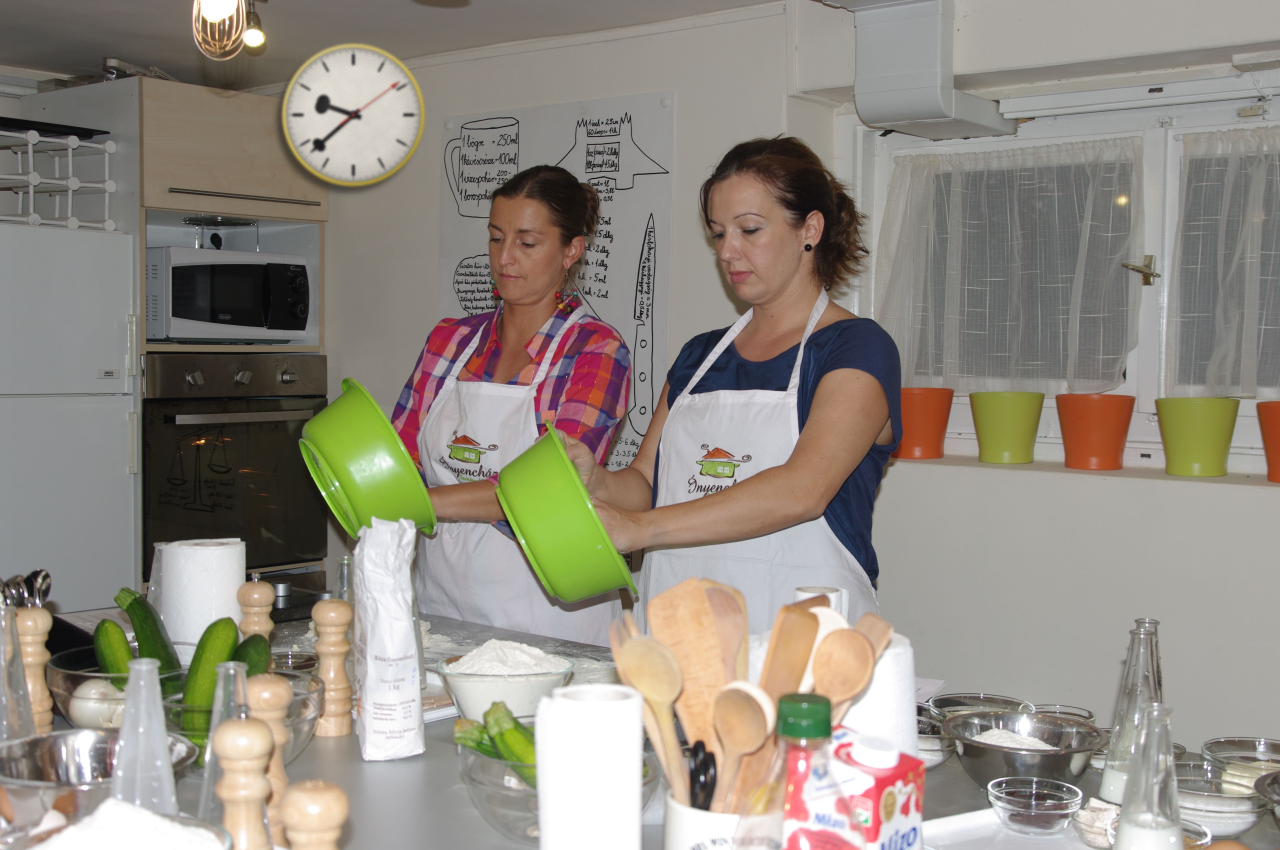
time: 9:38:09
